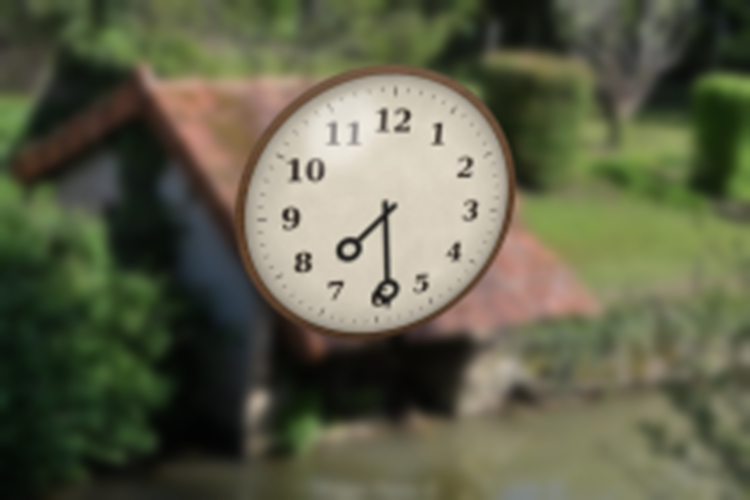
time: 7:29
